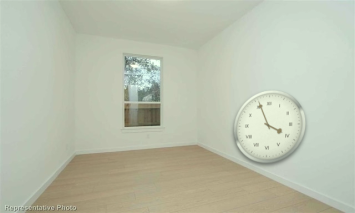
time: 3:56
